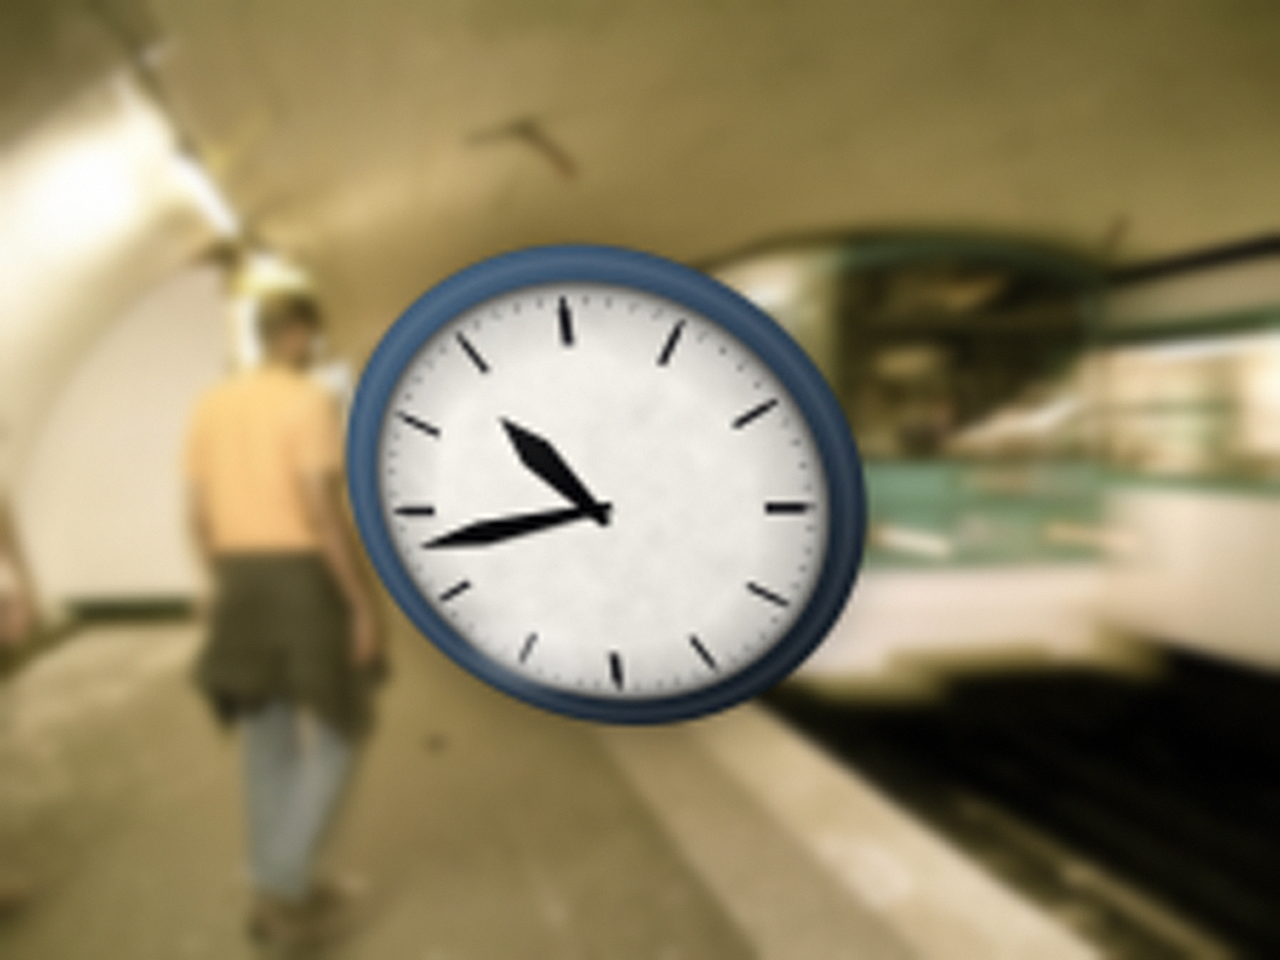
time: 10:43
